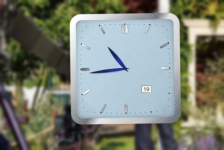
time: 10:44
